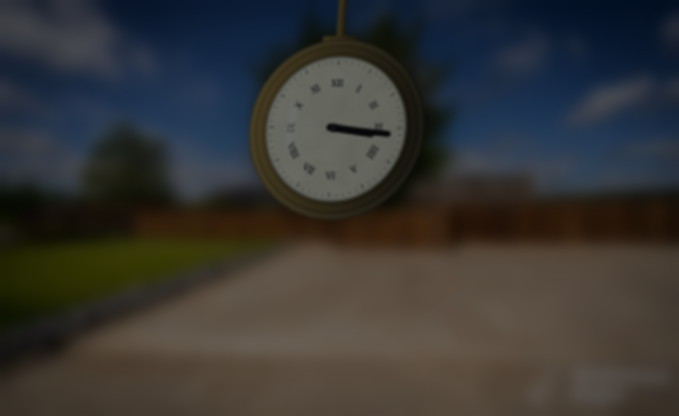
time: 3:16
